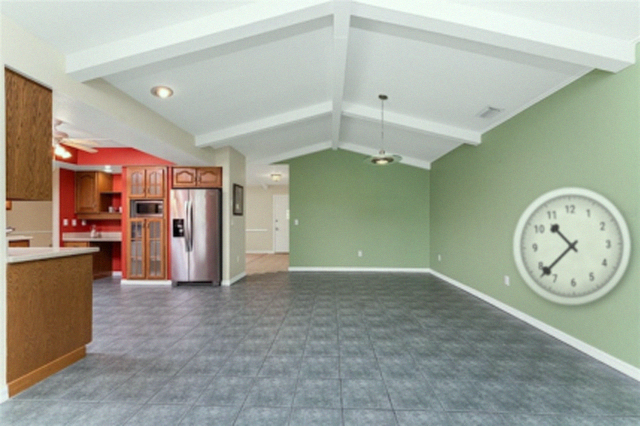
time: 10:38
